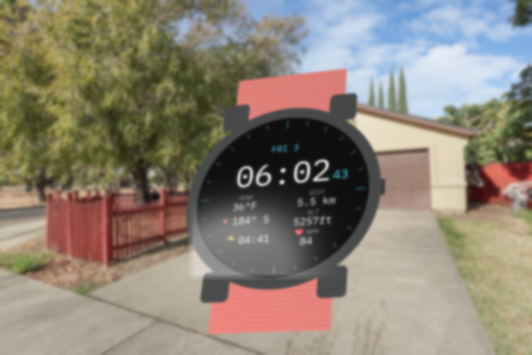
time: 6:02:43
